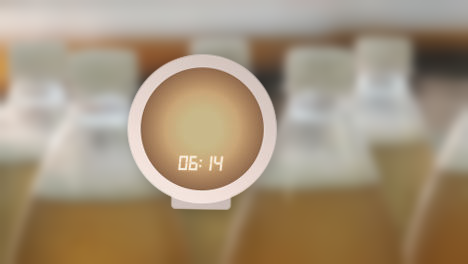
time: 6:14
